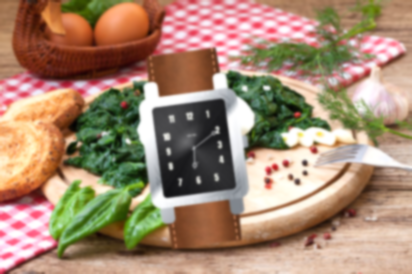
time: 6:10
